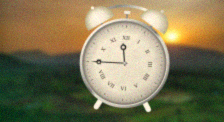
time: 11:45
